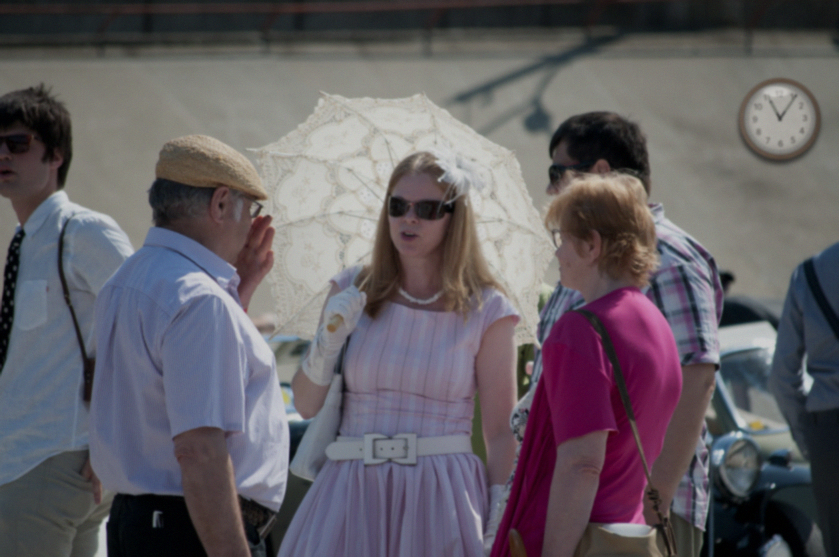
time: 11:06
